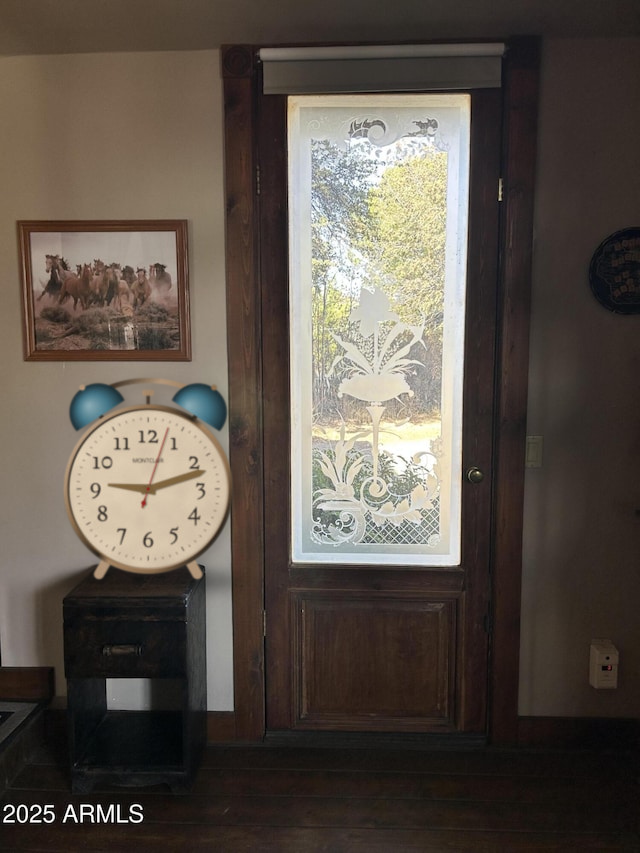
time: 9:12:03
